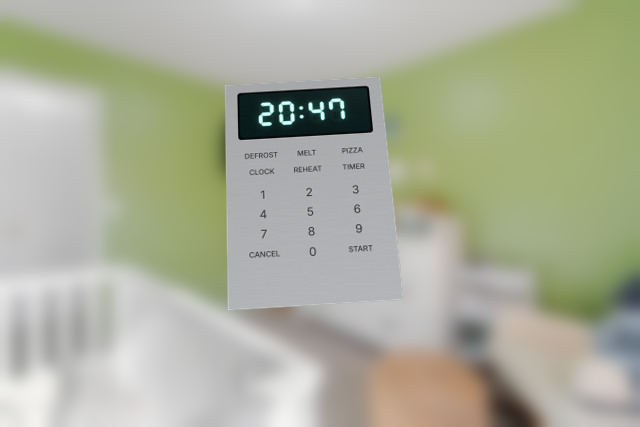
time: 20:47
